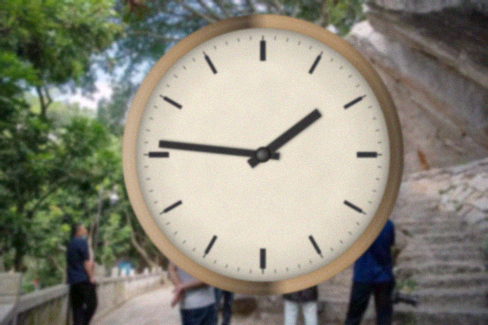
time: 1:46
